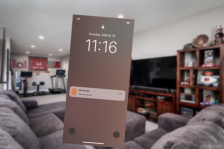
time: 11:16
